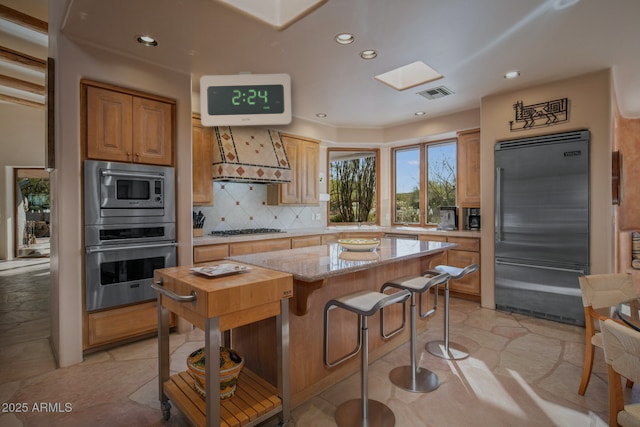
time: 2:24
